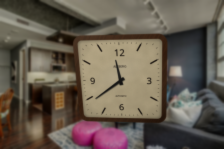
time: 11:39
